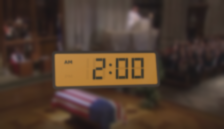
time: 2:00
